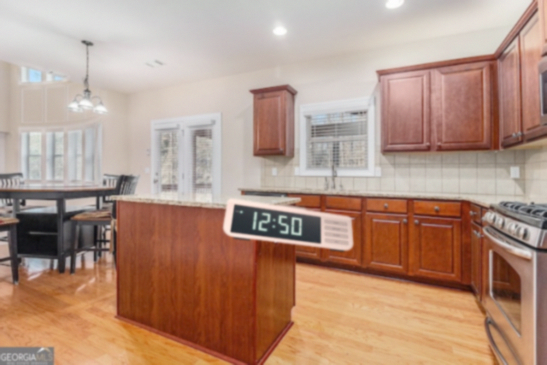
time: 12:50
